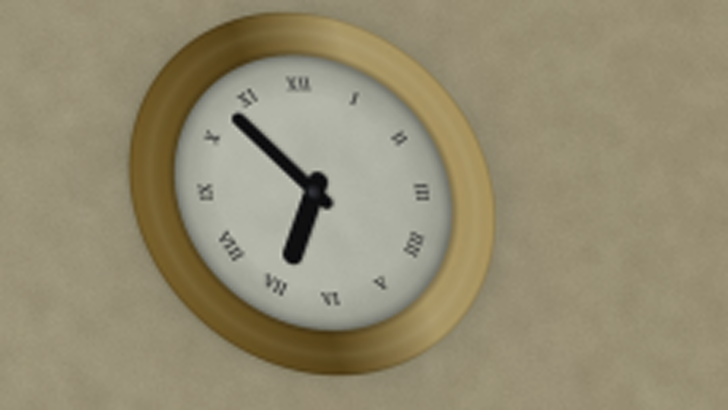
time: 6:53
